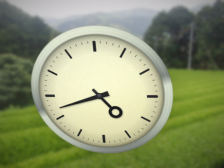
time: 4:42
